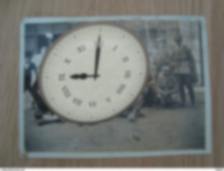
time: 9:00
